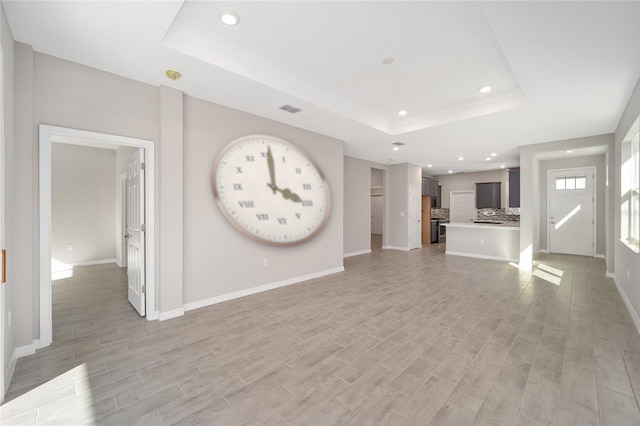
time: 4:01
